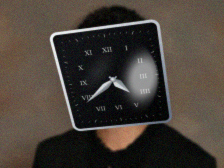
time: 4:39
